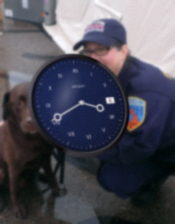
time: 3:41
